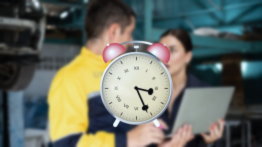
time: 3:26
